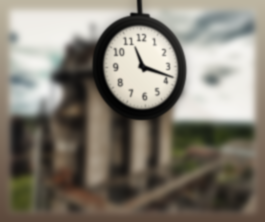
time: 11:18
